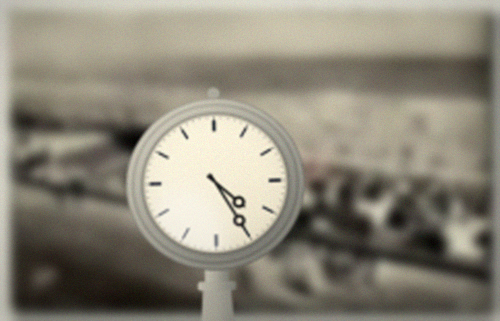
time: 4:25
